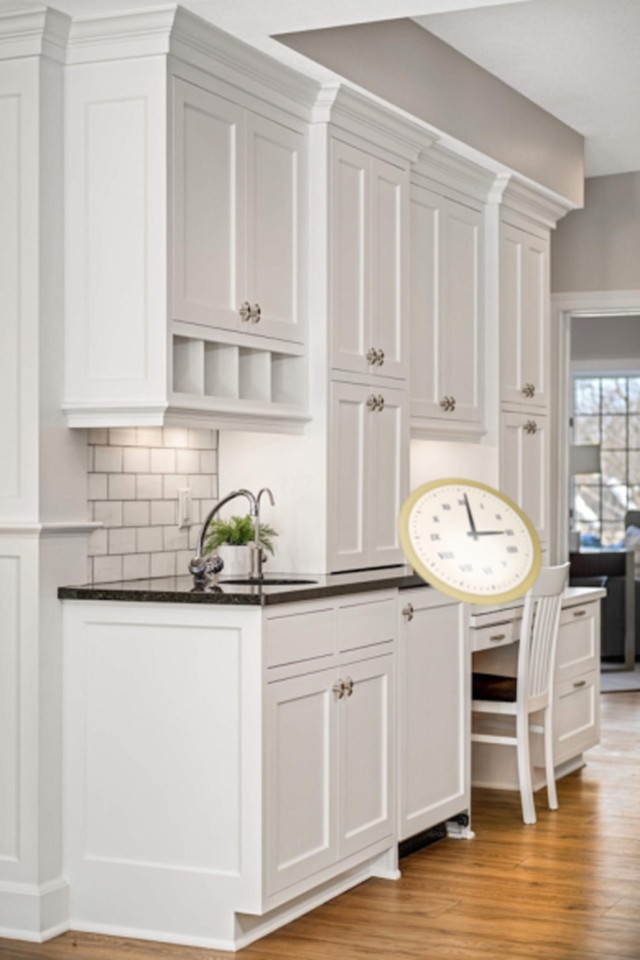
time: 3:01
